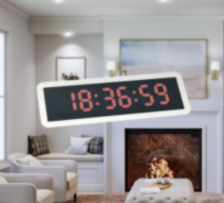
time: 18:36:59
